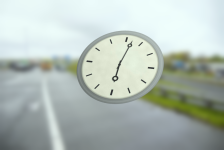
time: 6:02
